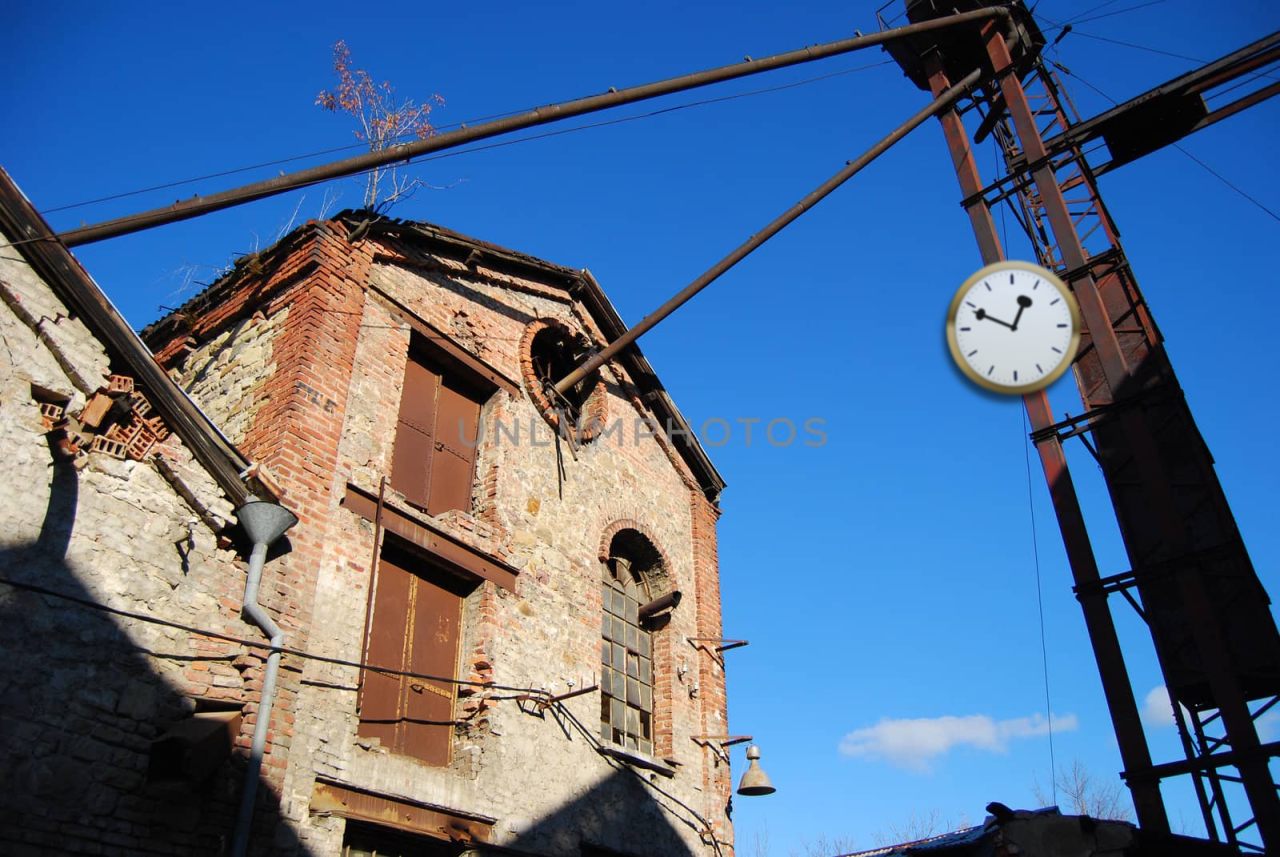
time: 12:49
